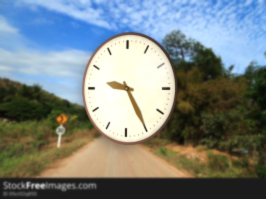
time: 9:25
